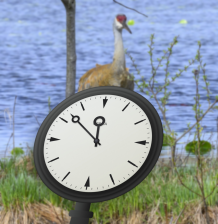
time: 11:52
